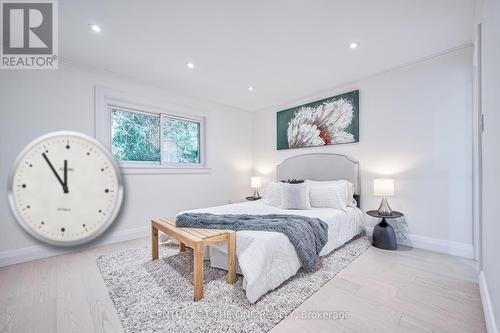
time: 11:54
